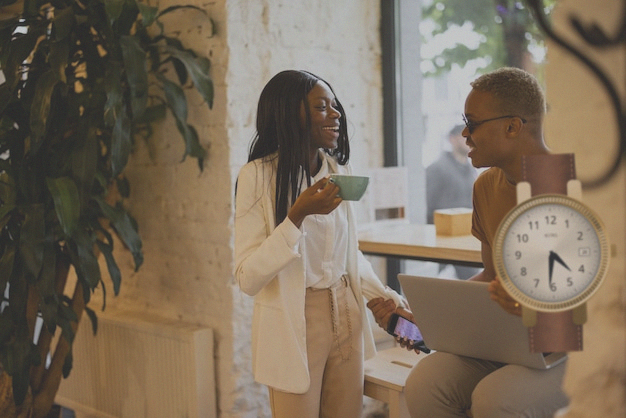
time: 4:31
